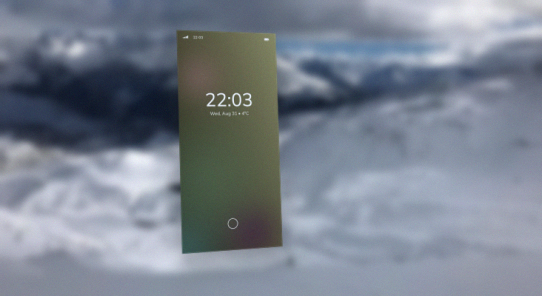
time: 22:03
